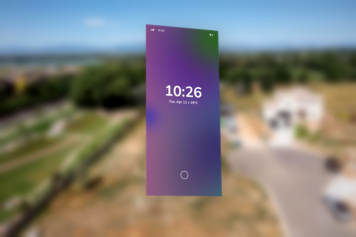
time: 10:26
